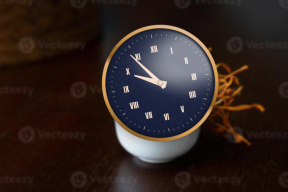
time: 9:54
